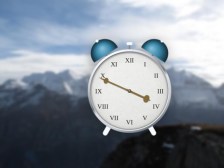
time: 3:49
